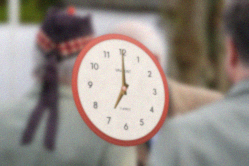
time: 7:00
